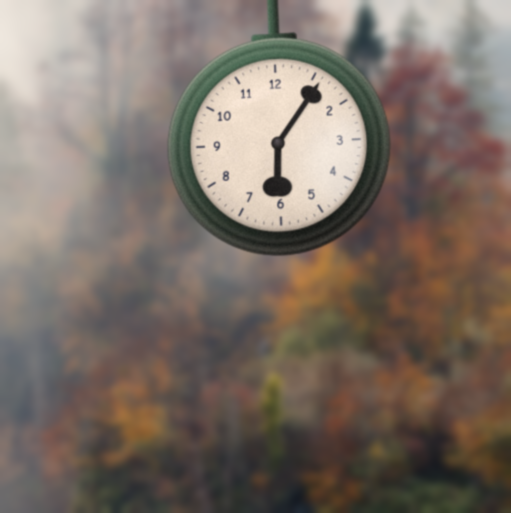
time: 6:06
